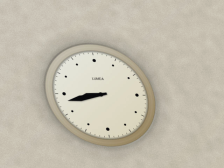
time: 8:43
